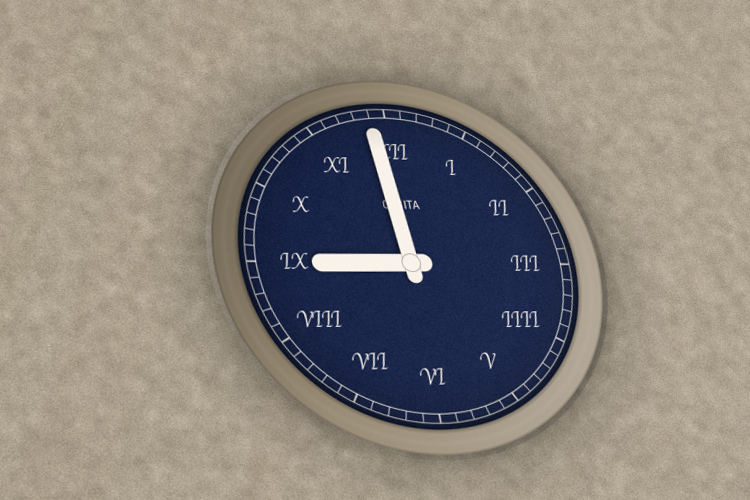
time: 8:59
